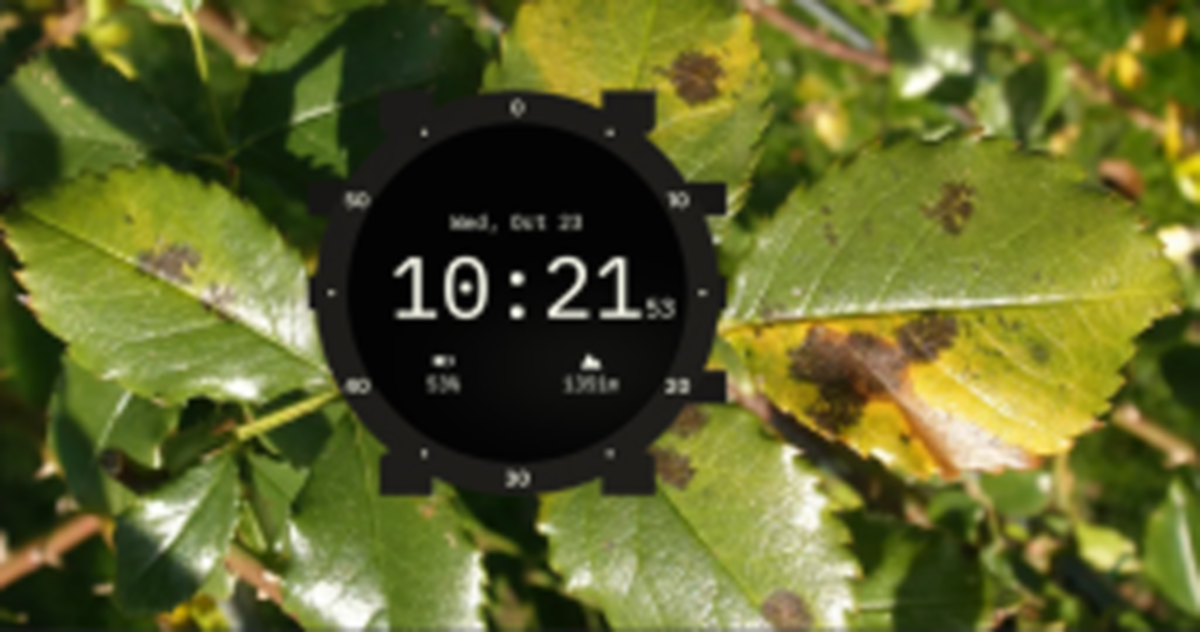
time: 10:21
